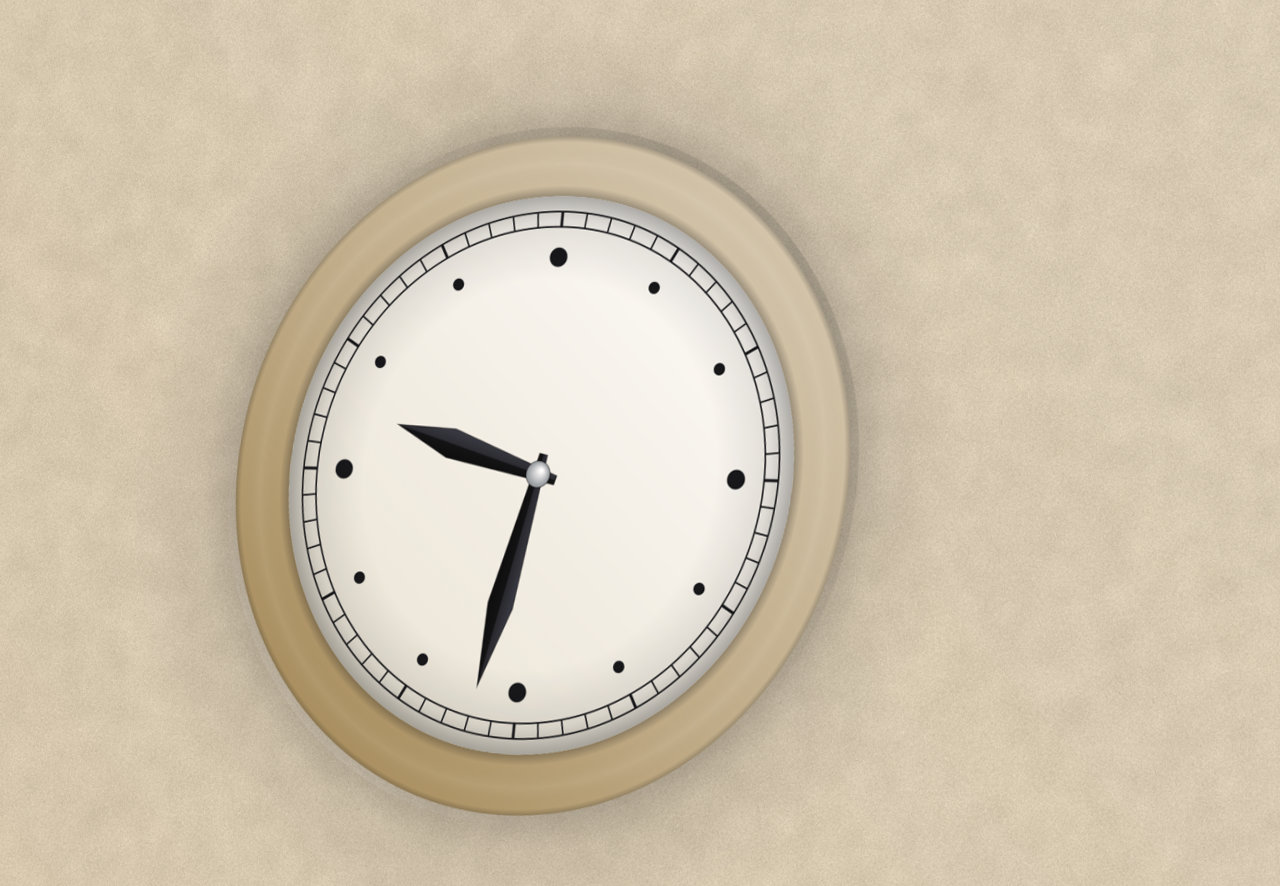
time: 9:32
